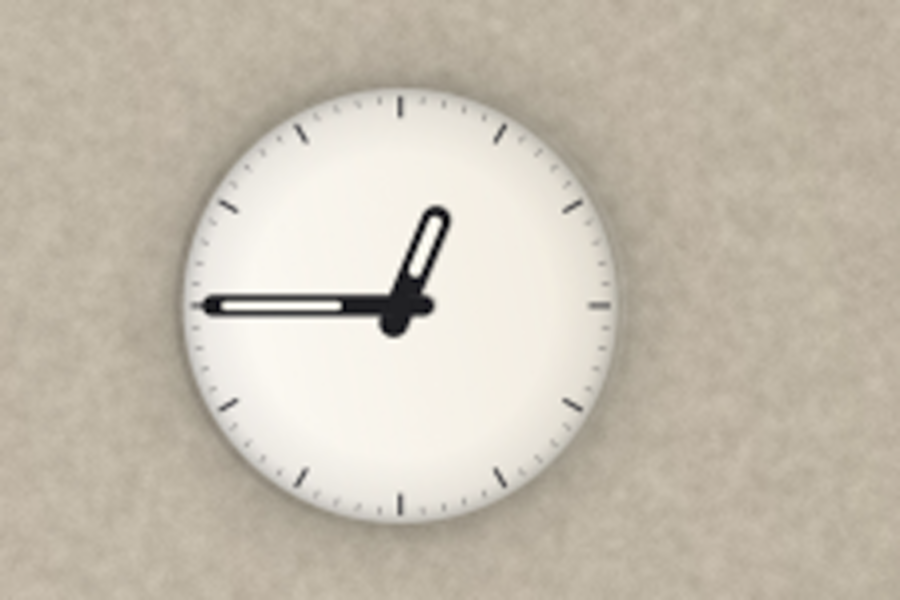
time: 12:45
